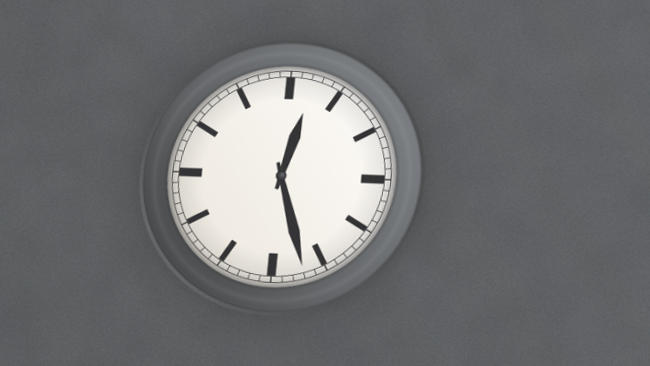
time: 12:27
